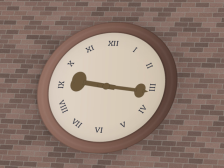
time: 9:16
